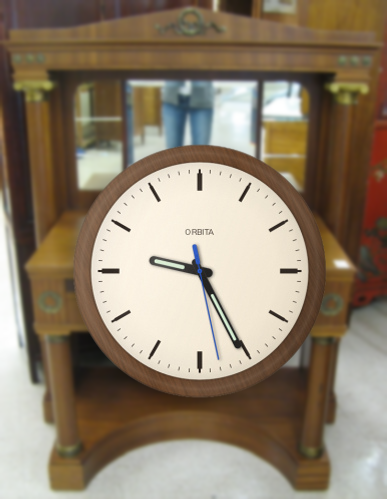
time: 9:25:28
